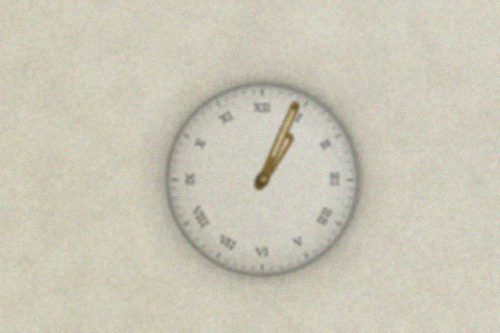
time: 1:04
